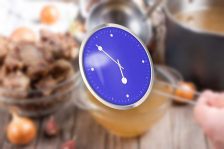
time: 5:53
